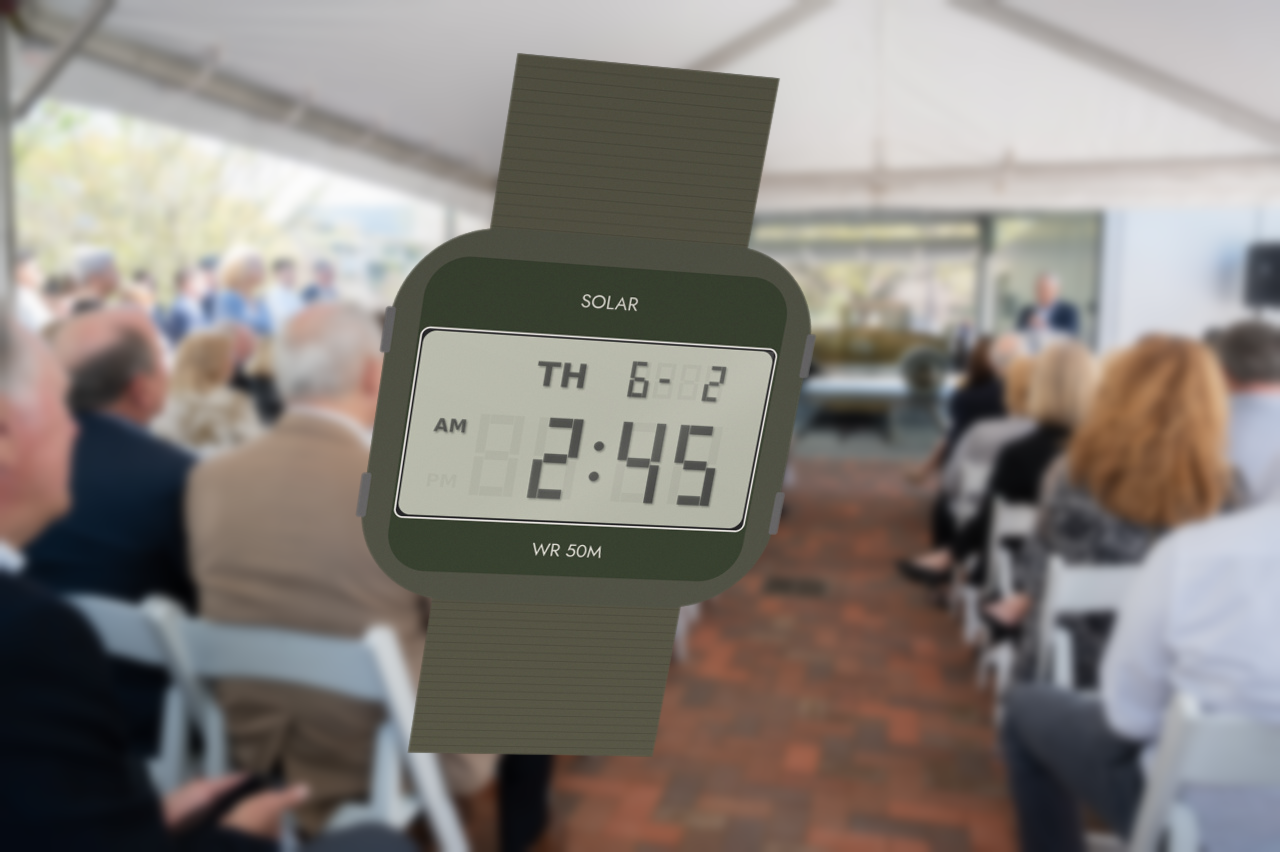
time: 2:45
